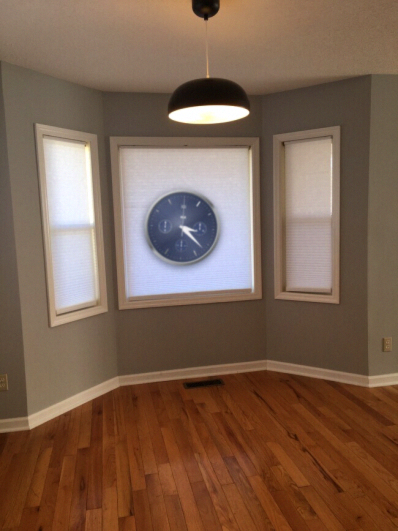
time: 3:22
